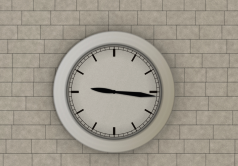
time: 9:16
